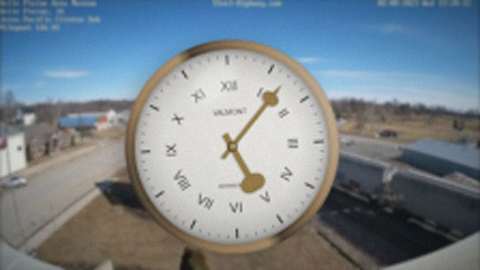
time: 5:07
